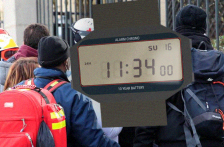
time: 11:34:00
